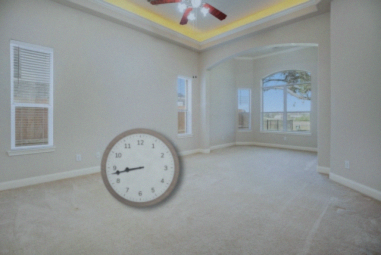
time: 8:43
